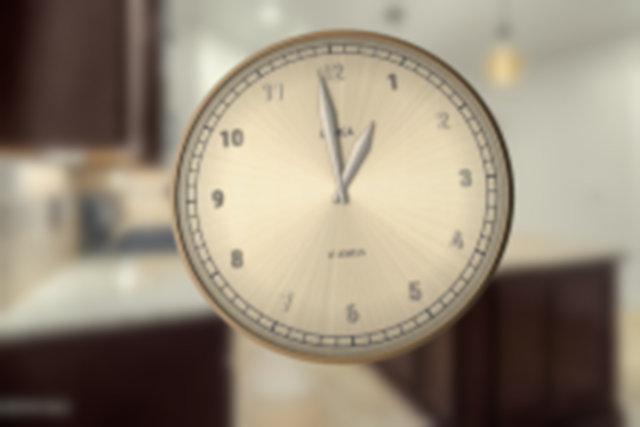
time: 12:59
